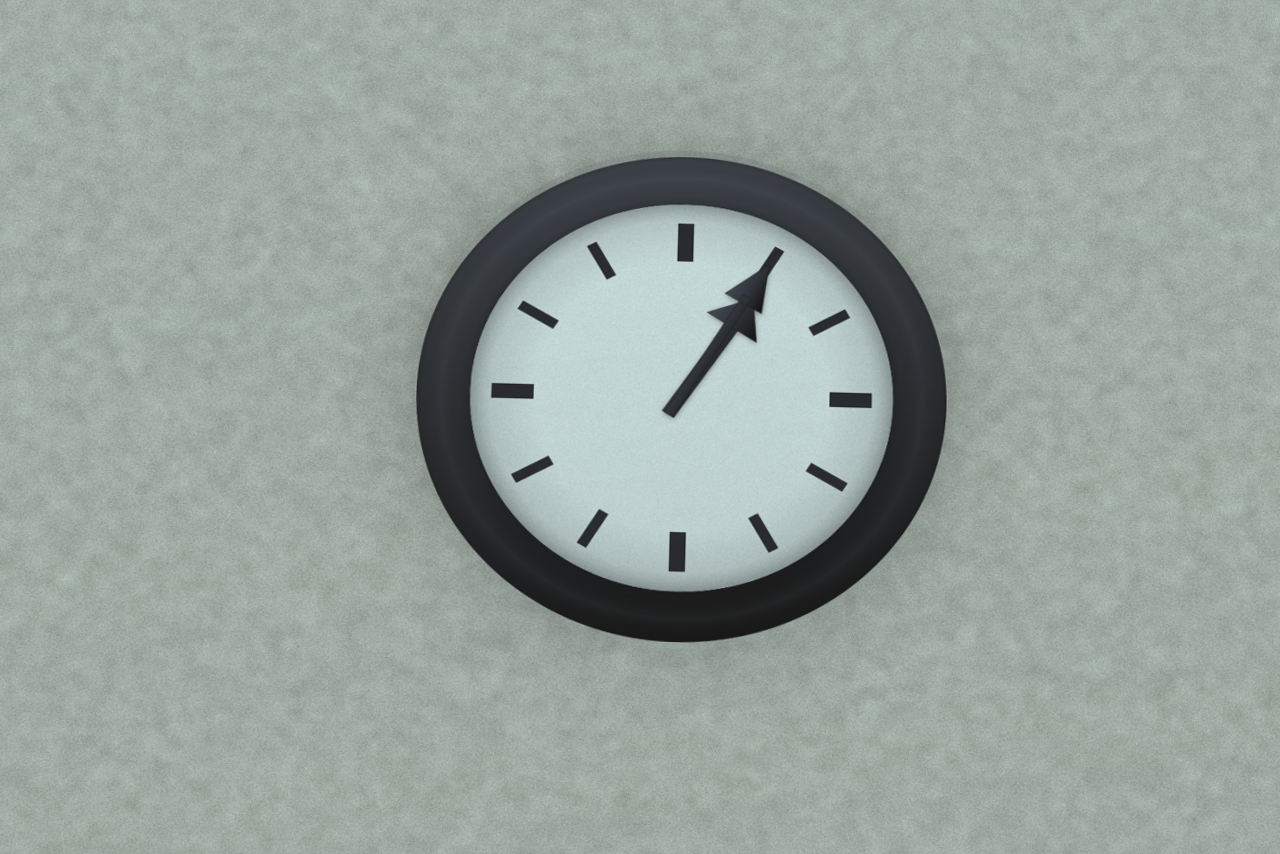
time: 1:05
